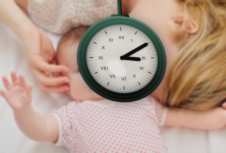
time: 3:10
